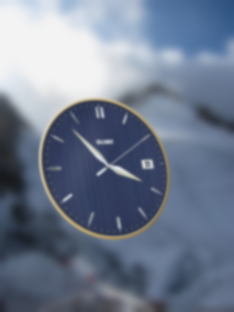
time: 3:53:10
